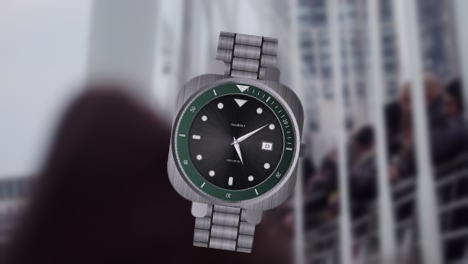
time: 5:09
